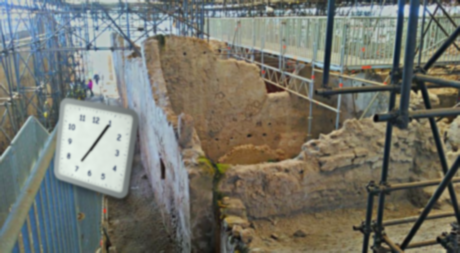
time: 7:05
